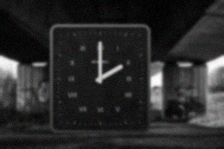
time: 2:00
